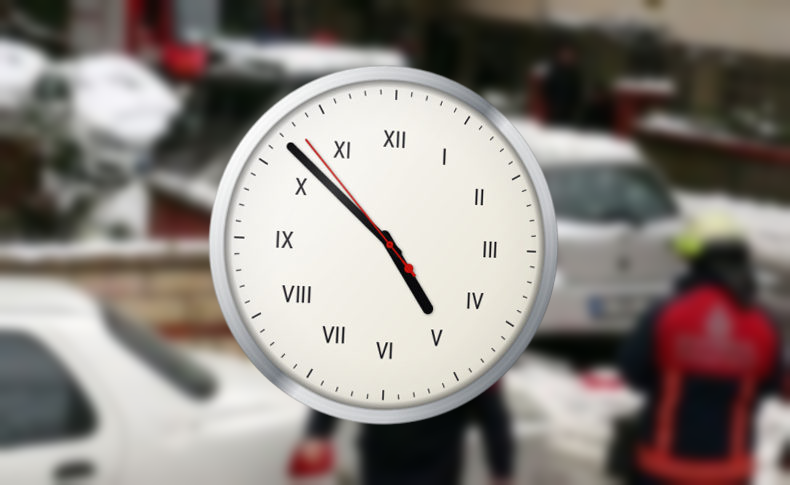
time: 4:51:53
